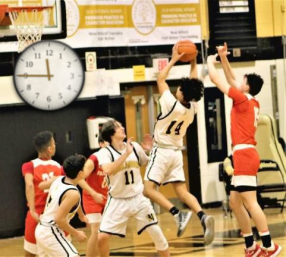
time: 11:45
